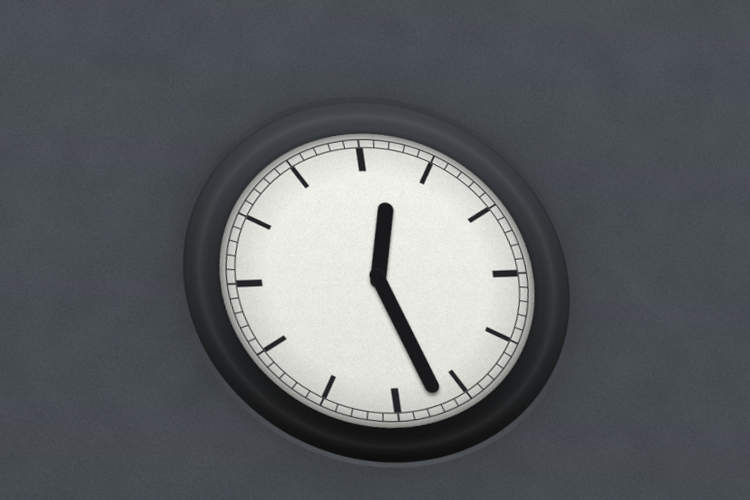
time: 12:27
